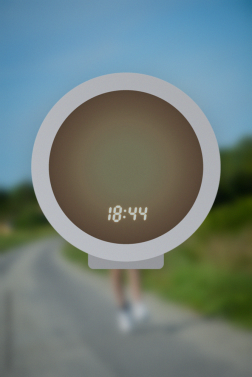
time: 18:44
